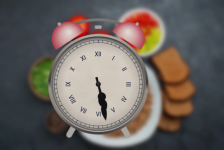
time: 5:28
